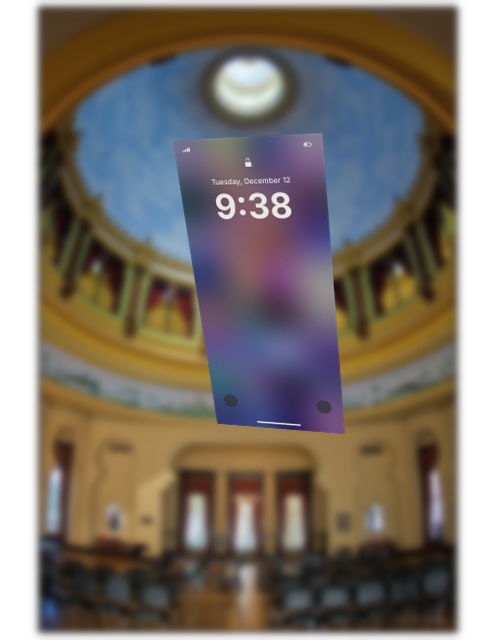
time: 9:38
